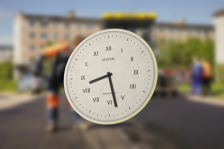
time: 8:28
